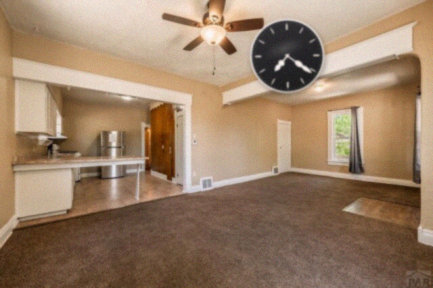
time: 7:21
